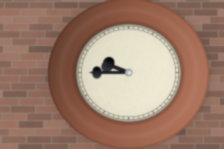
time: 9:45
